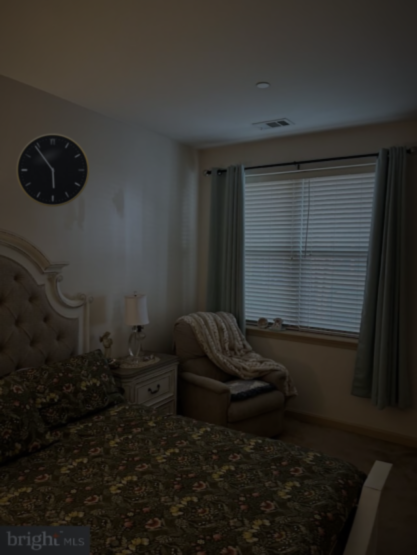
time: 5:54
